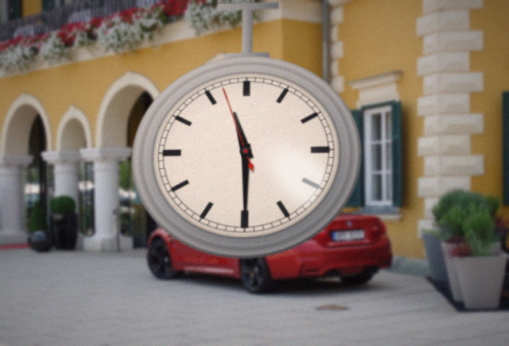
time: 11:29:57
